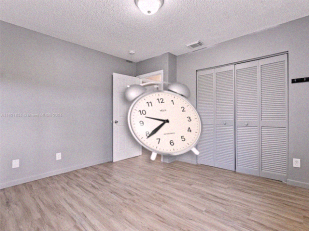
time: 9:39
